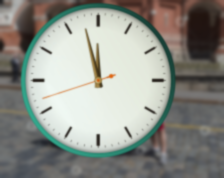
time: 11:57:42
